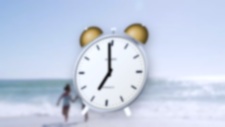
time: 6:59
